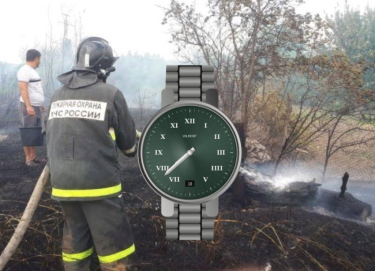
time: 7:38
